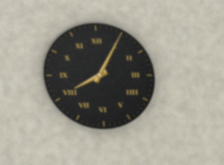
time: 8:05
